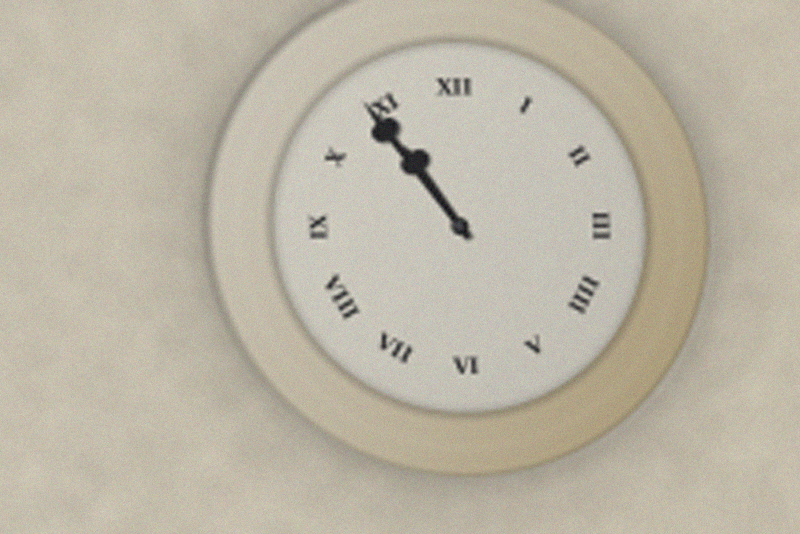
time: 10:54
